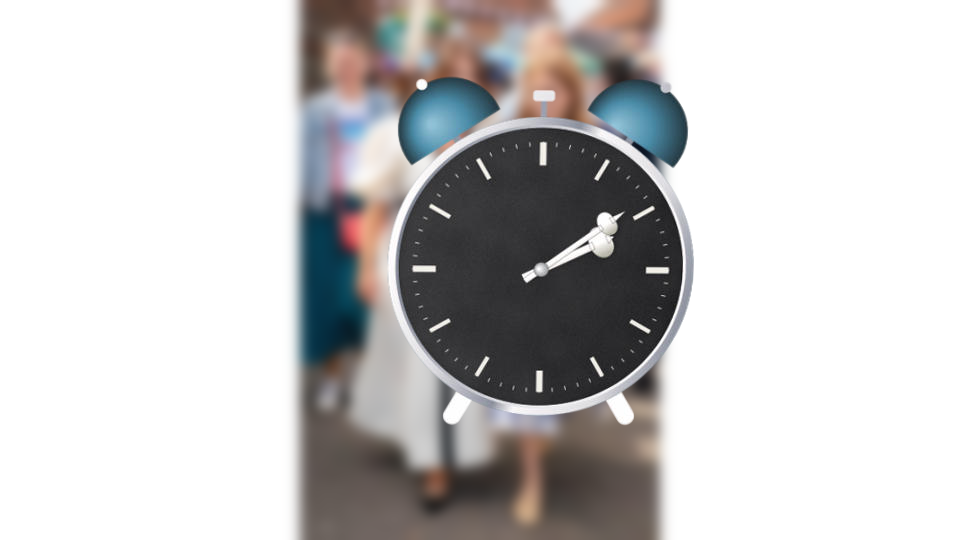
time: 2:09
